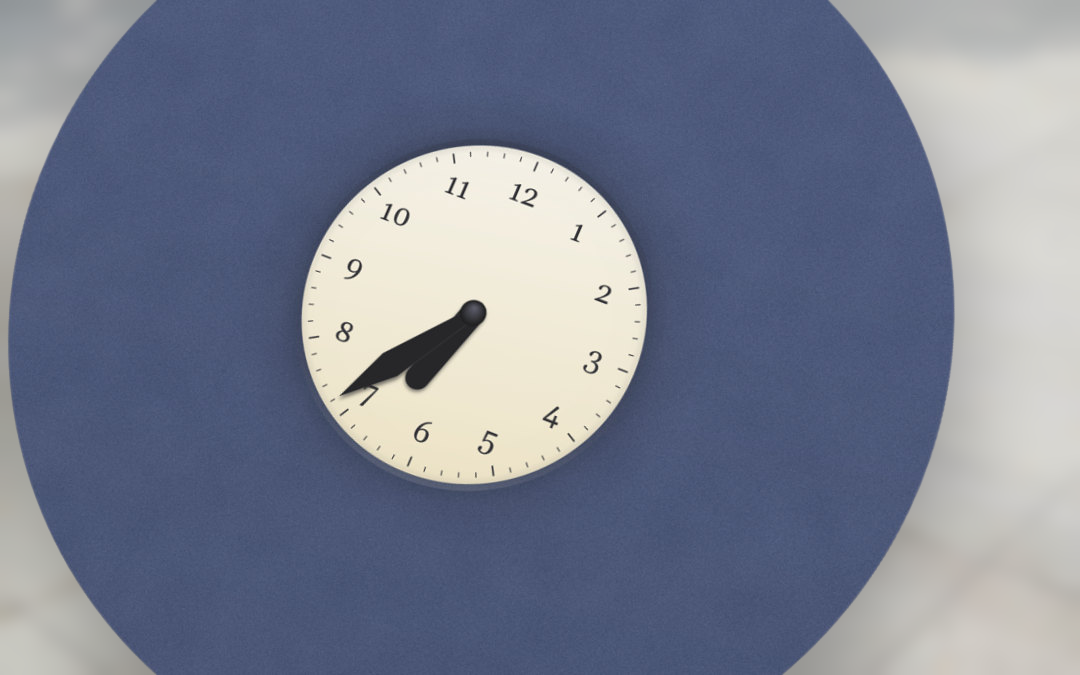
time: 6:36
